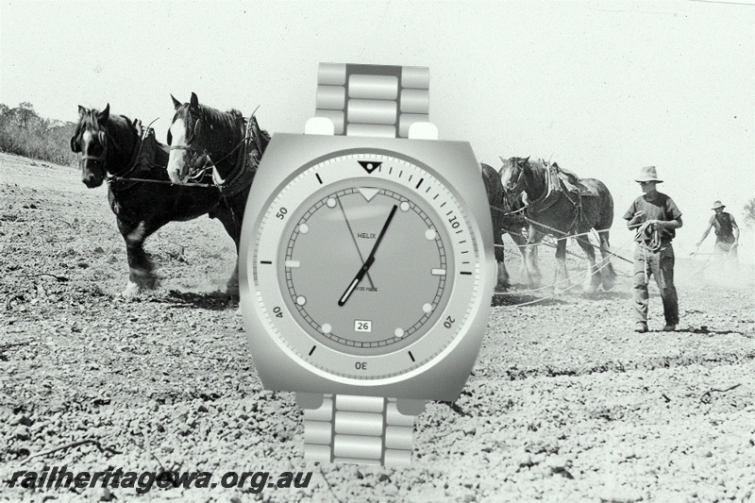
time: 7:03:56
